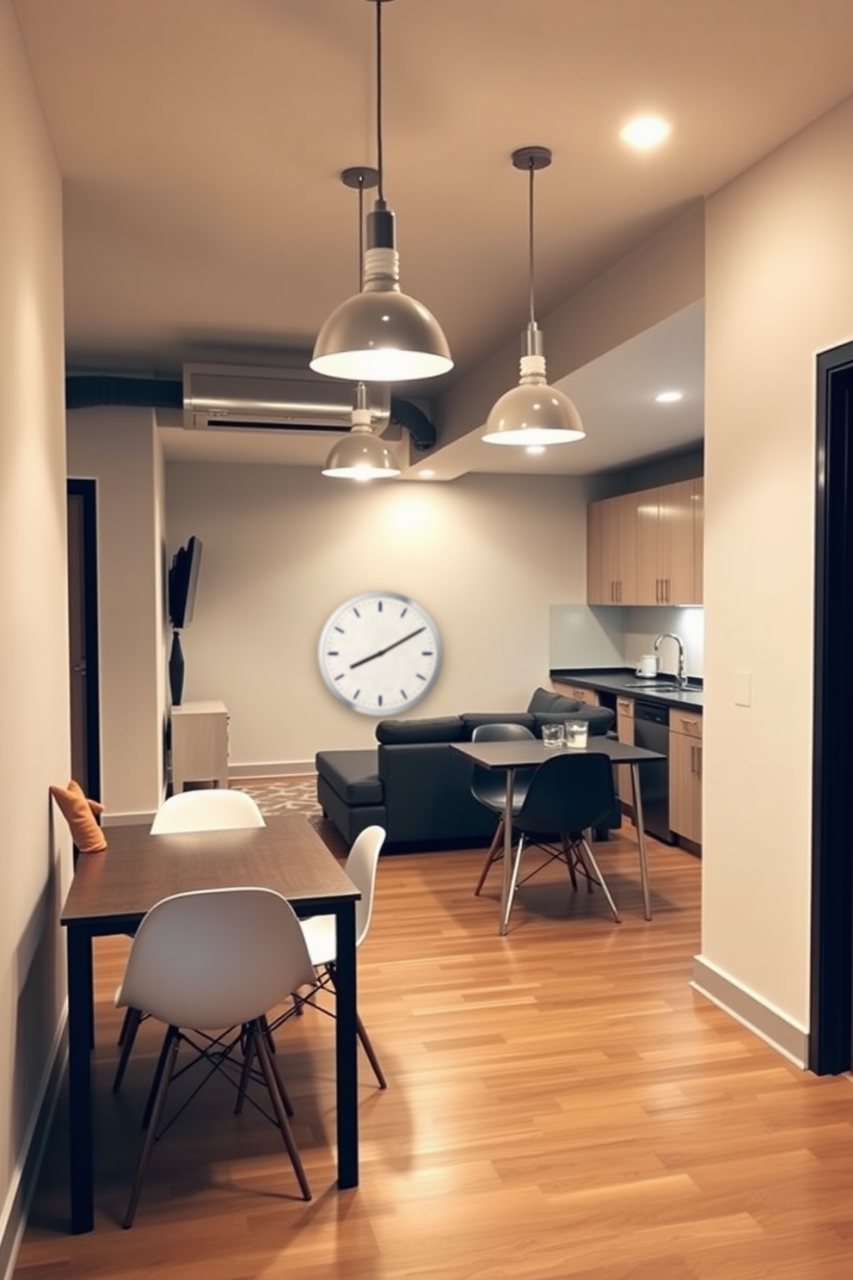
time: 8:10
